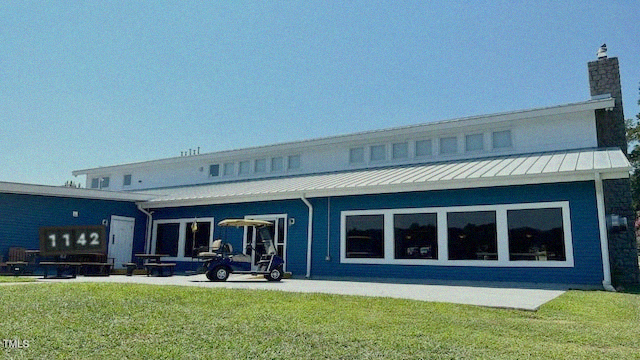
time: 11:42
